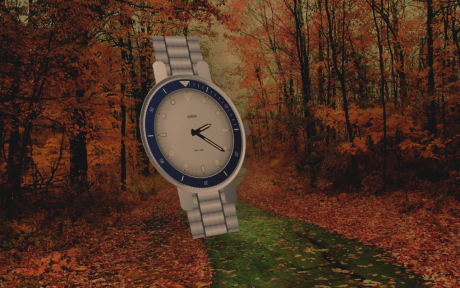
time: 2:21
